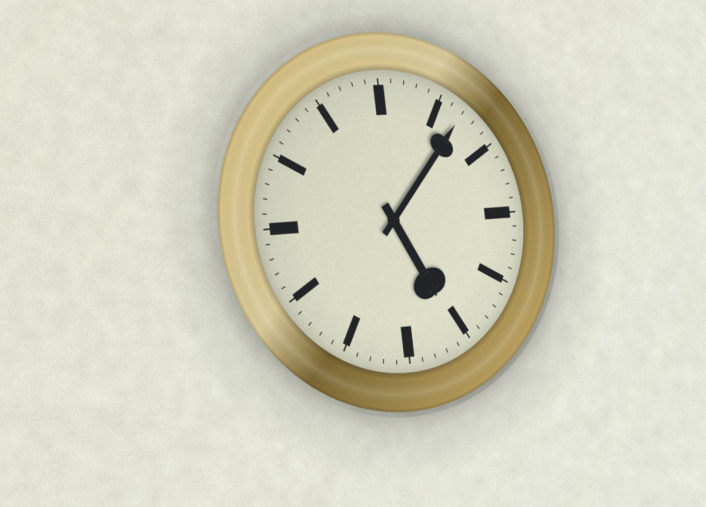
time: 5:07
